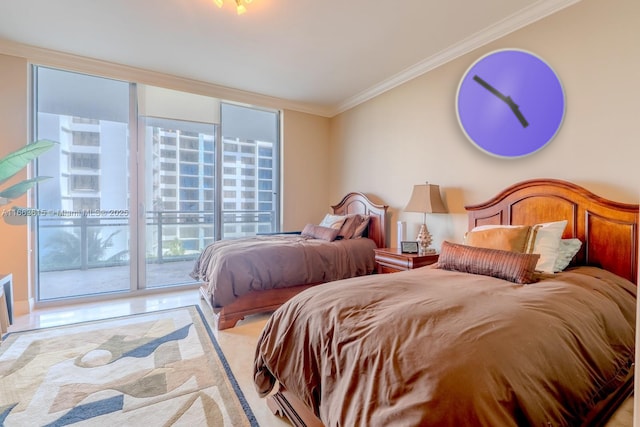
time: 4:51
